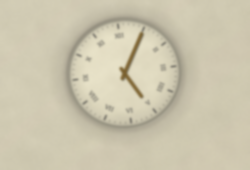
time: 5:05
